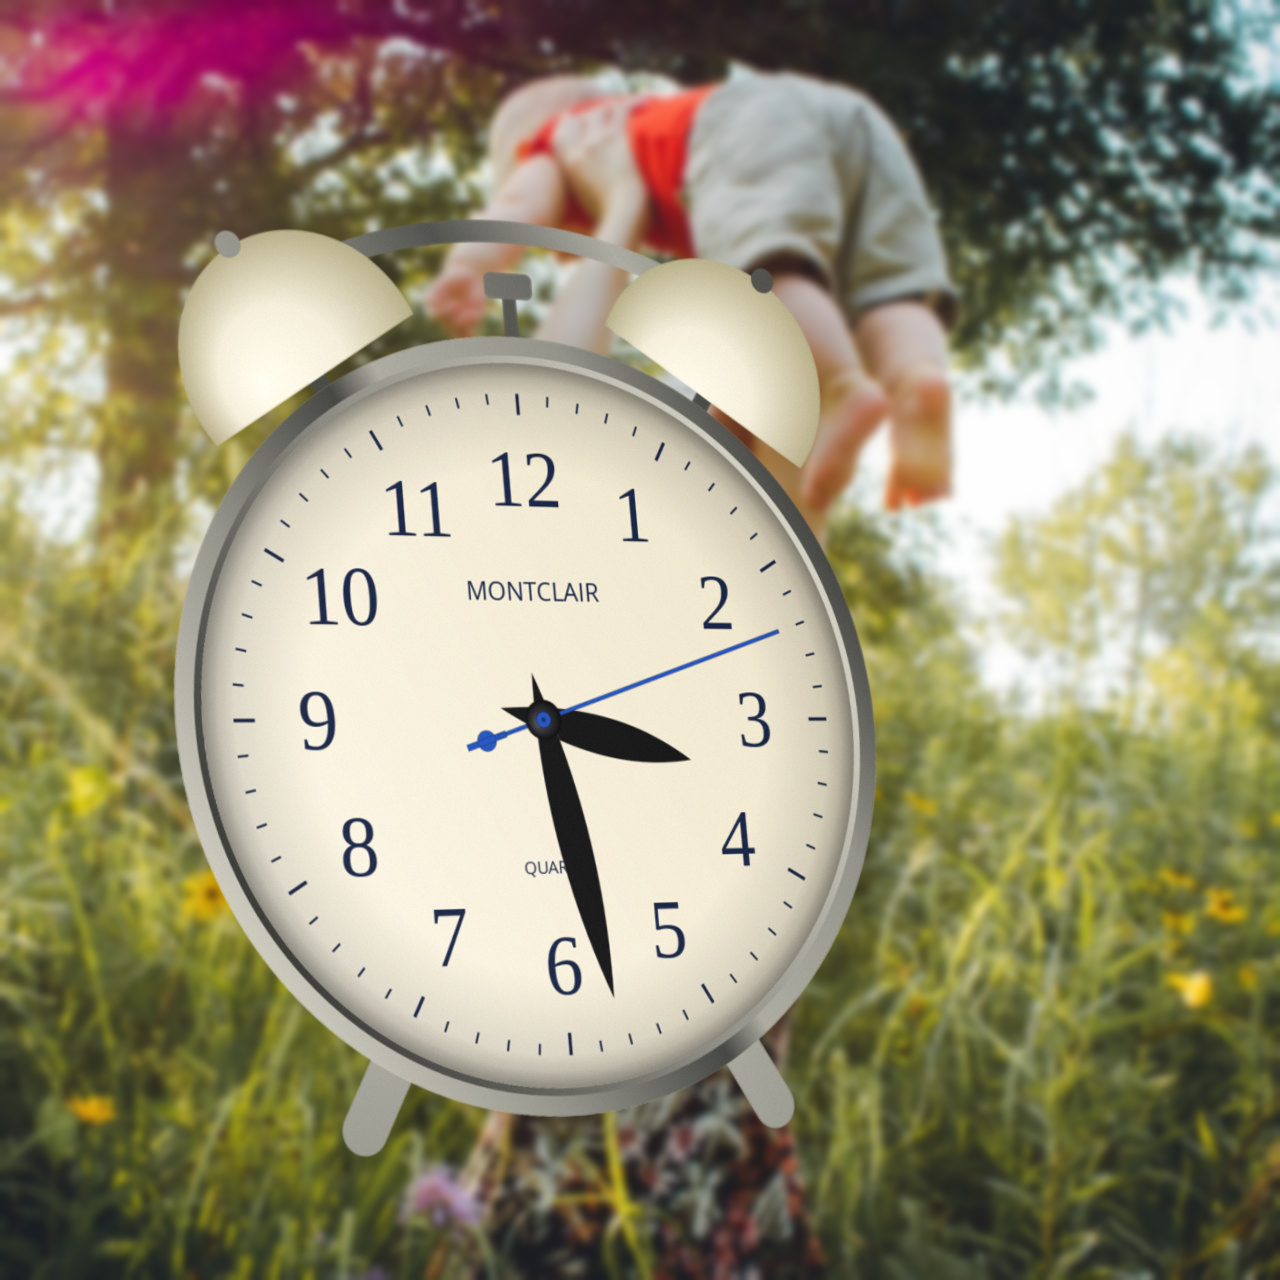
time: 3:28:12
